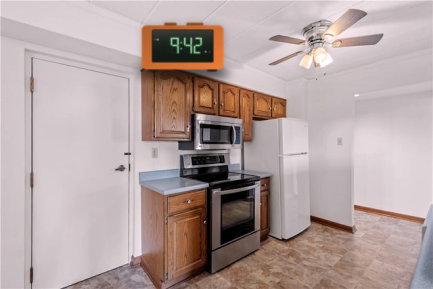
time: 9:42
